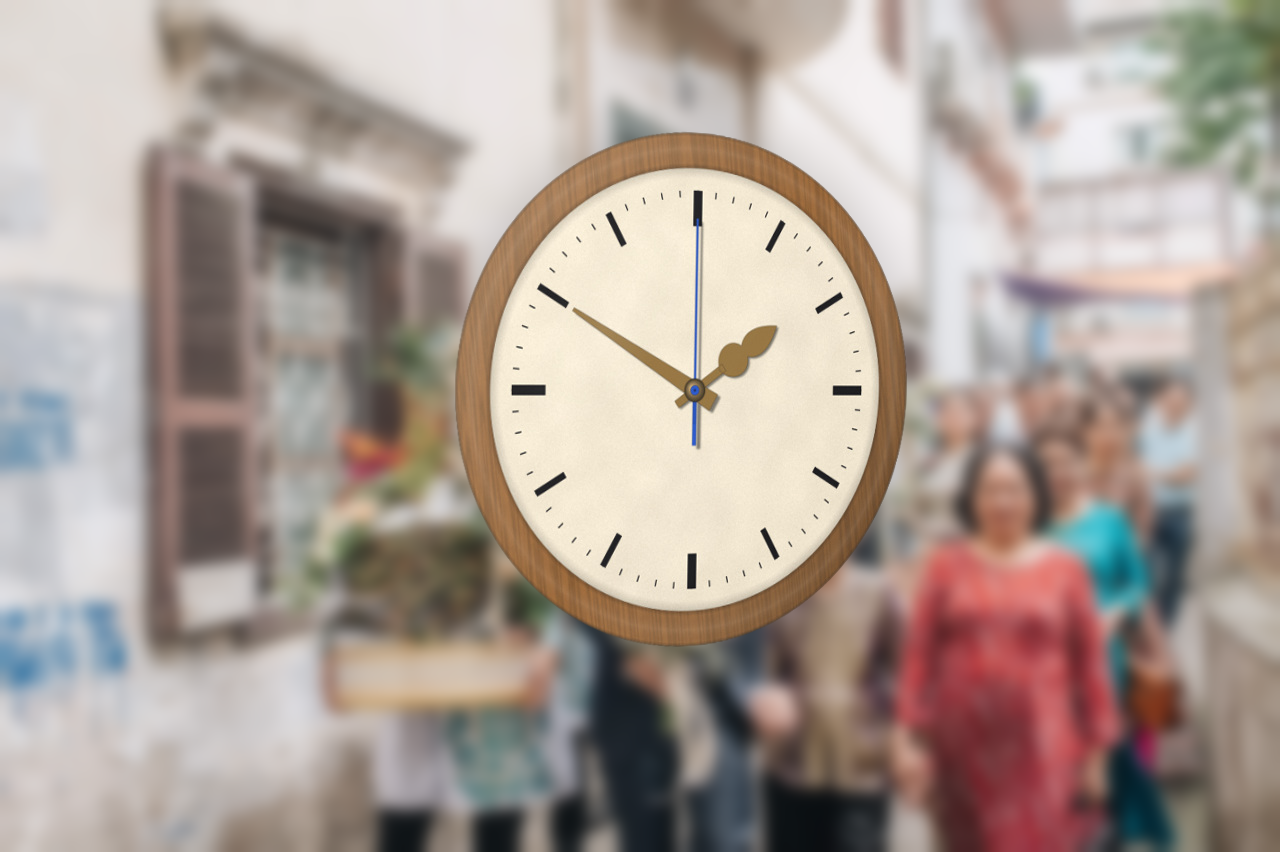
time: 1:50:00
